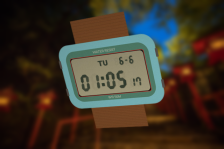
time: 1:05:17
